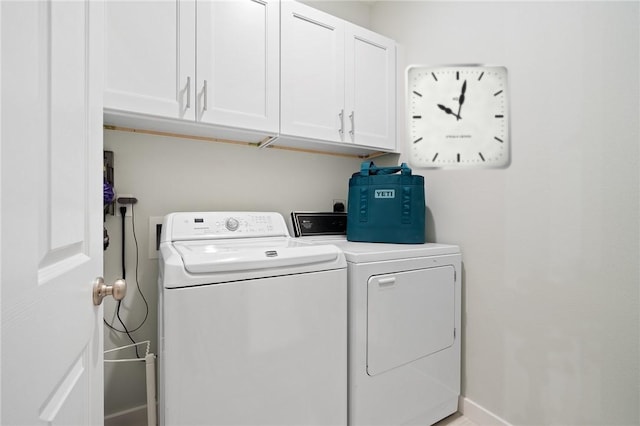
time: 10:02
